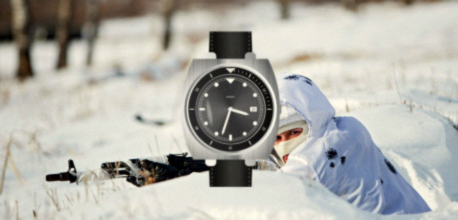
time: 3:33
